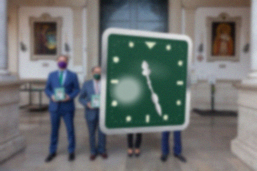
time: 11:26
